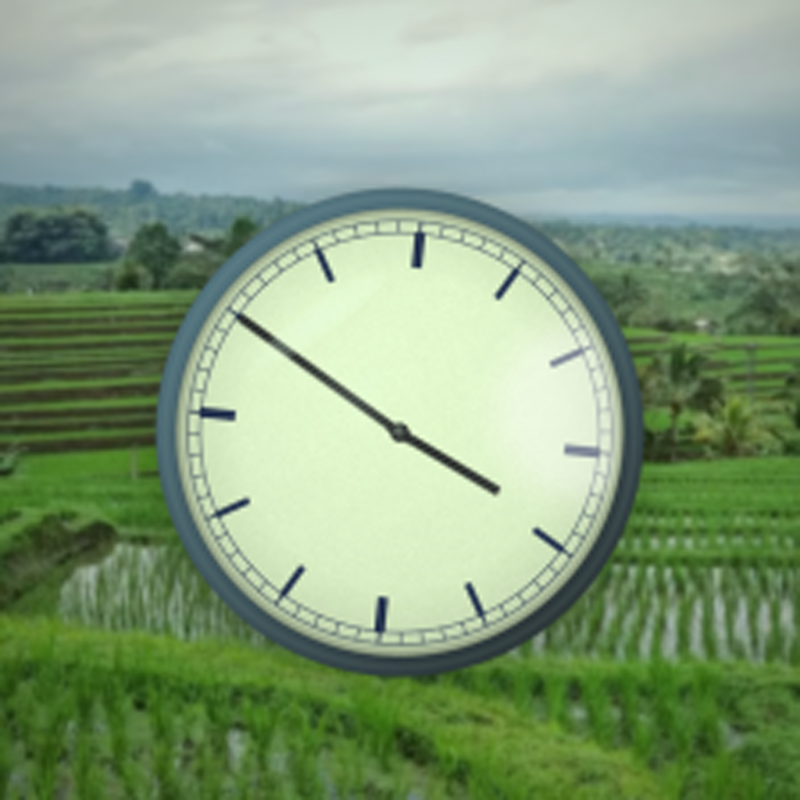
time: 3:50
